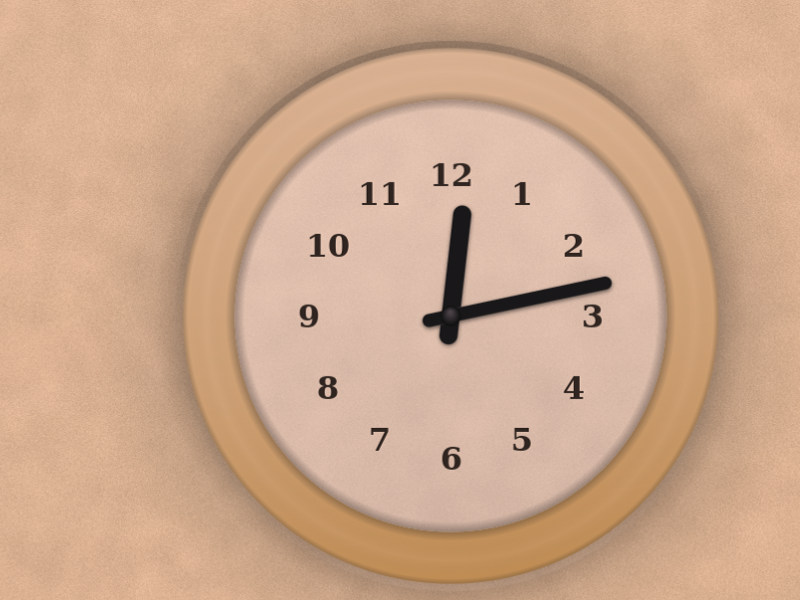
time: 12:13
